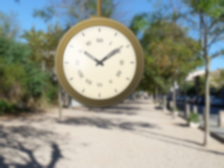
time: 10:09
